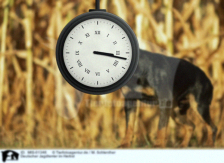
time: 3:17
